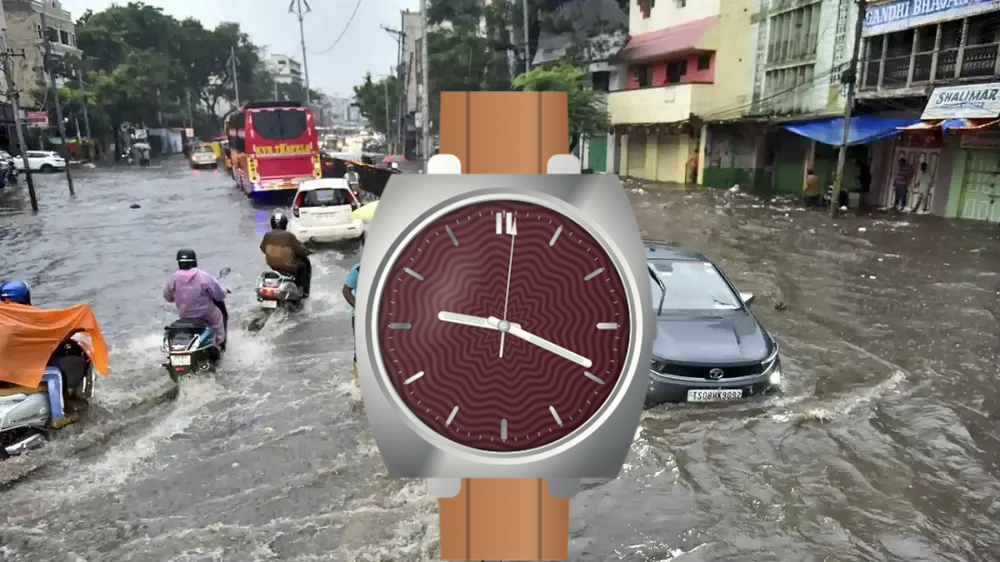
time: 9:19:01
